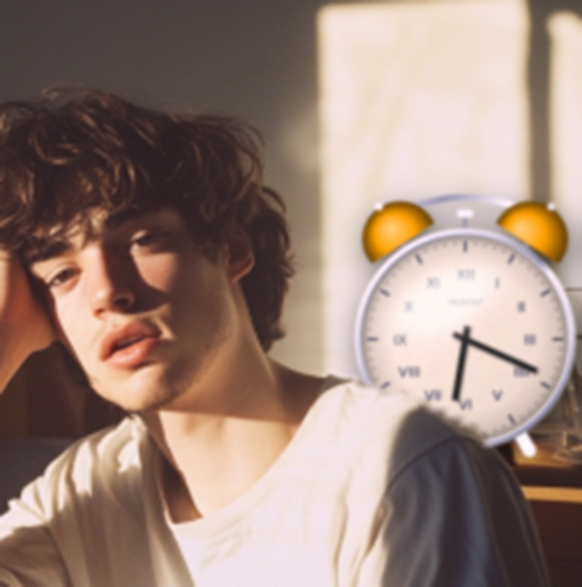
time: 6:19
